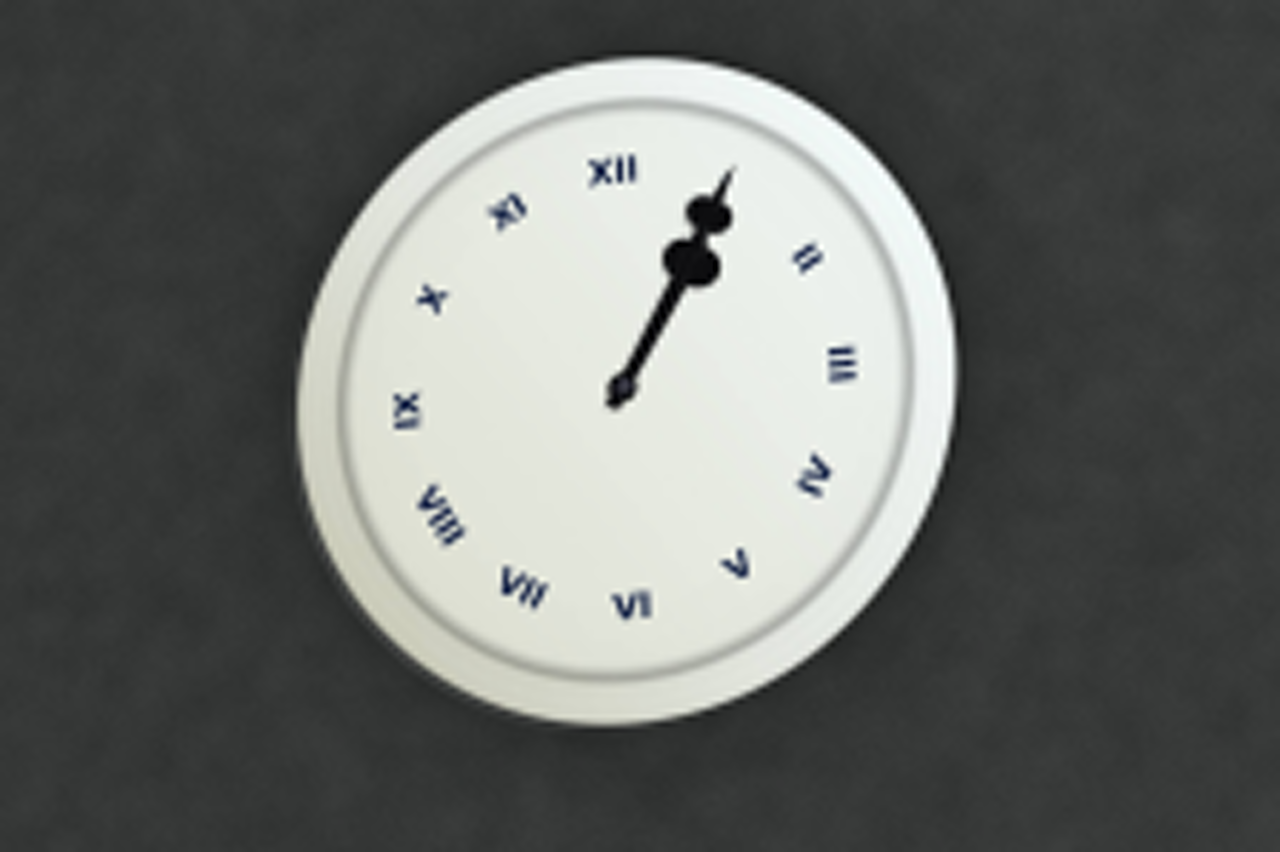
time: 1:05
